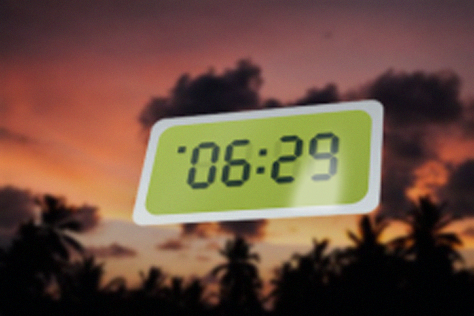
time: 6:29
